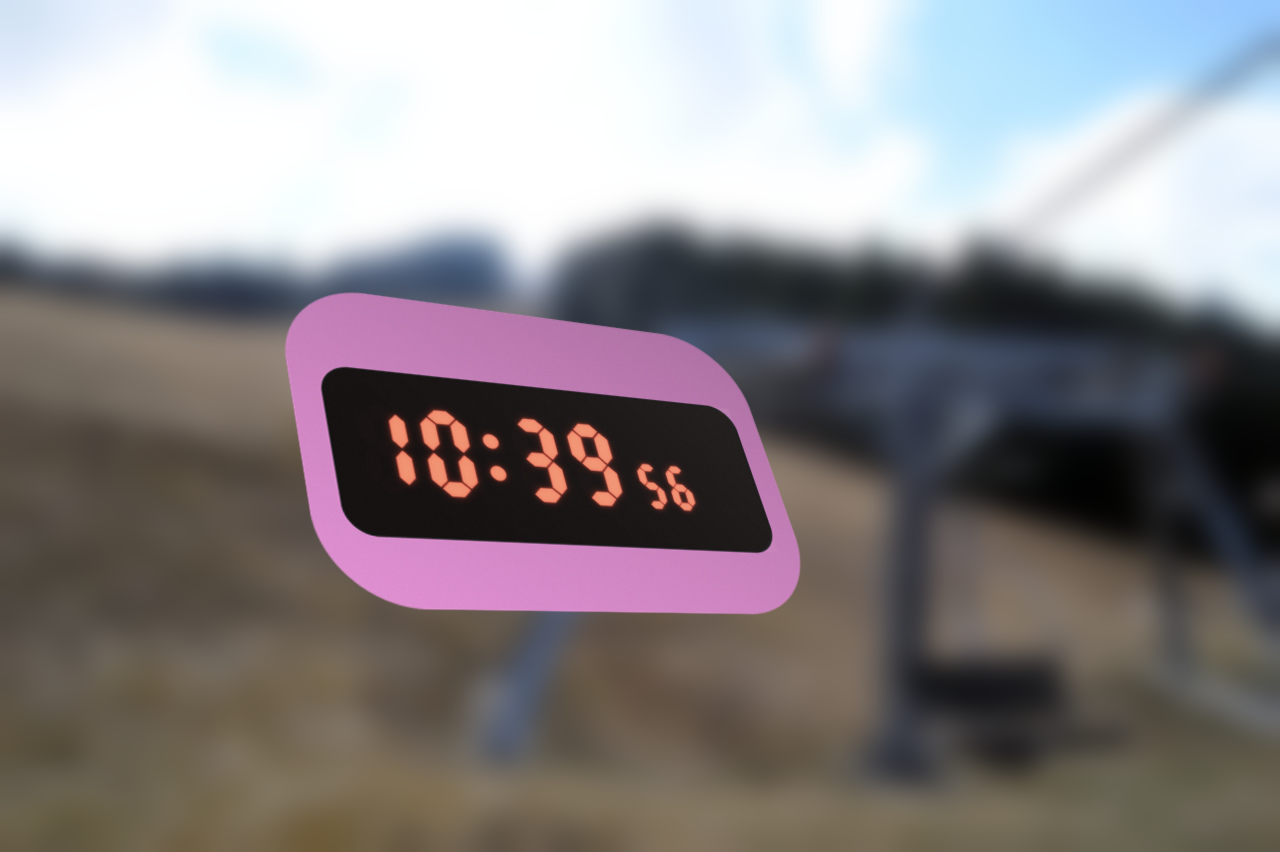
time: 10:39:56
